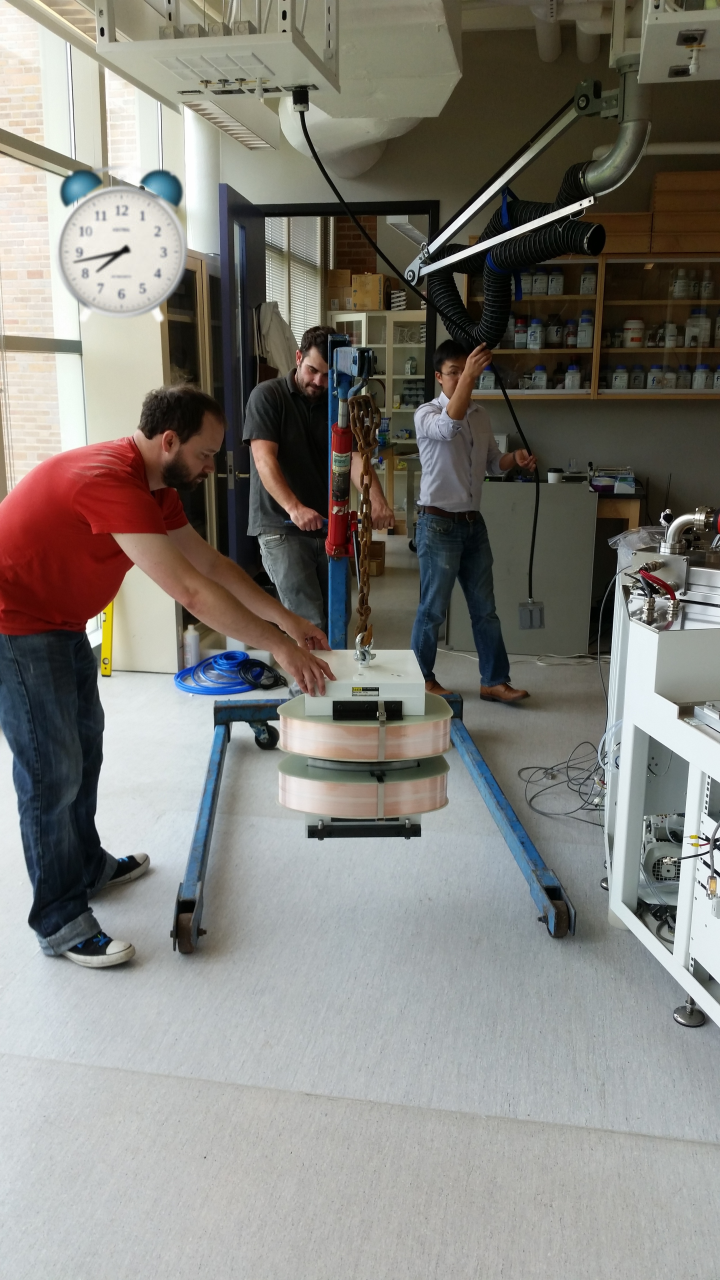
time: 7:43
